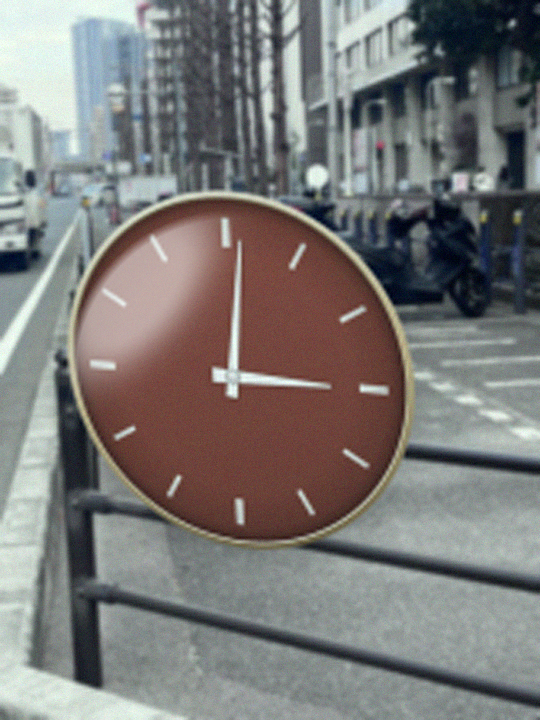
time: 3:01
